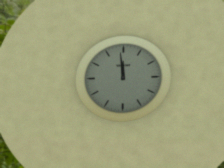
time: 11:59
